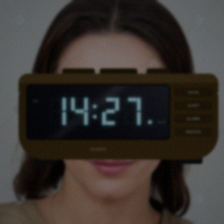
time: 14:27
